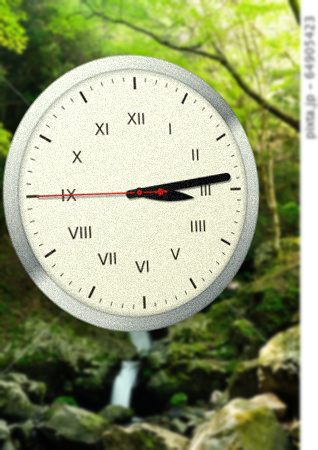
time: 3:13:45
